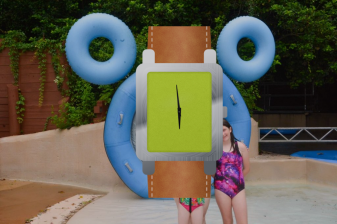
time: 5:59
